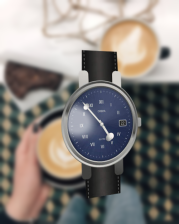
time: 4:53
